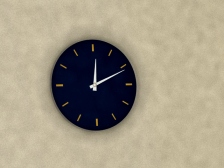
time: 12:11
